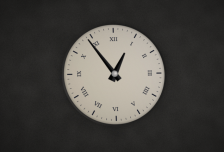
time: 12:54
